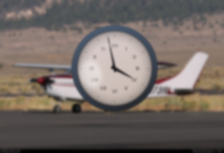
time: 3:58
